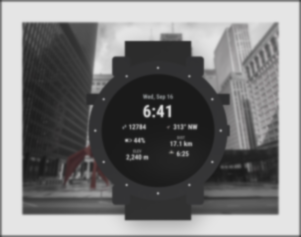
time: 6:41
